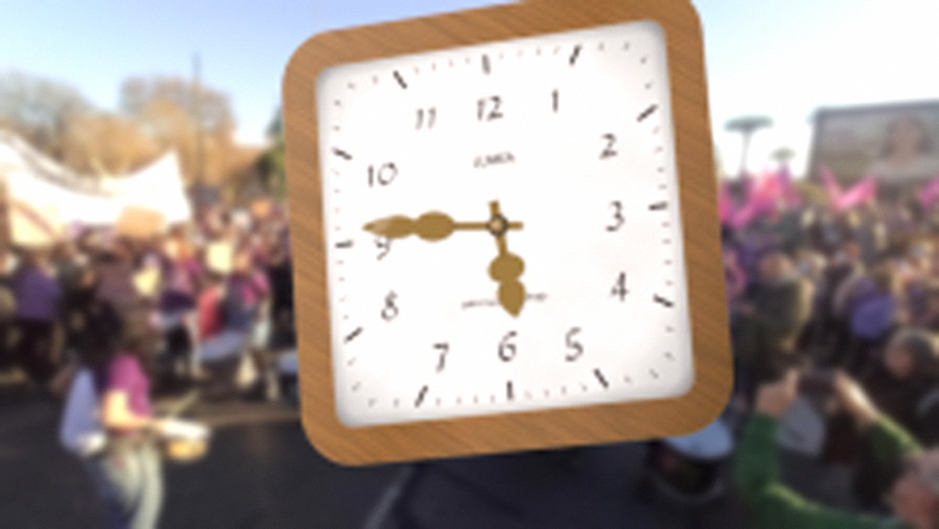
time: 5:46
